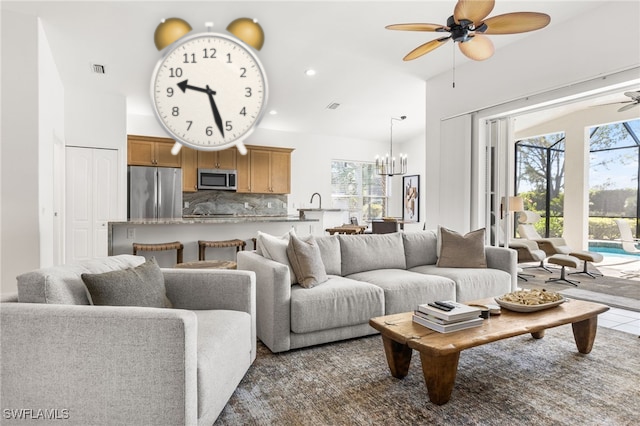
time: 9:27
